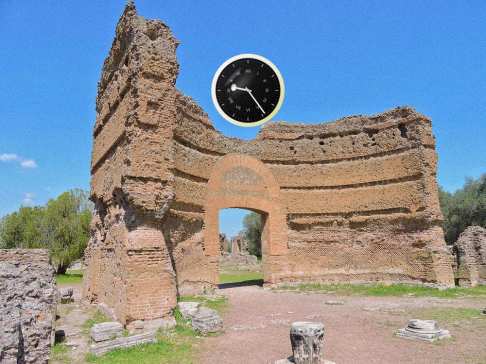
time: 9:24
